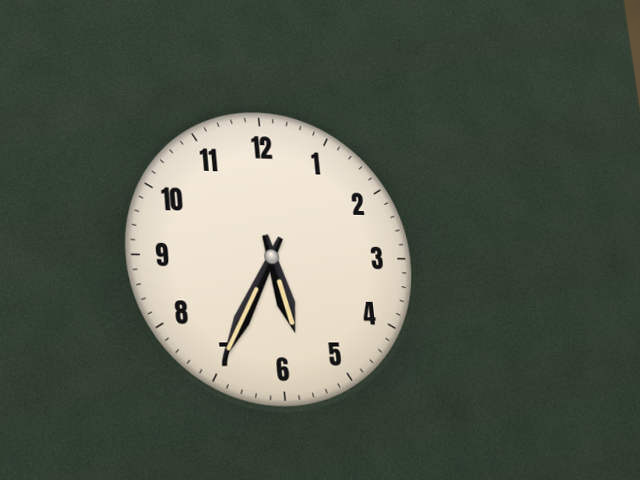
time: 5:35
